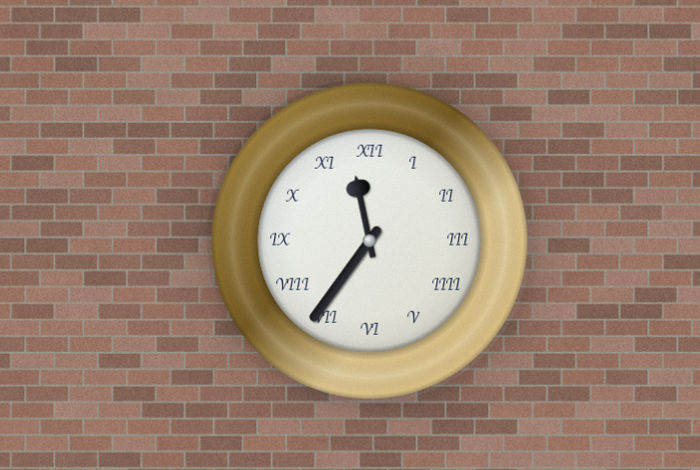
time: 11:36
